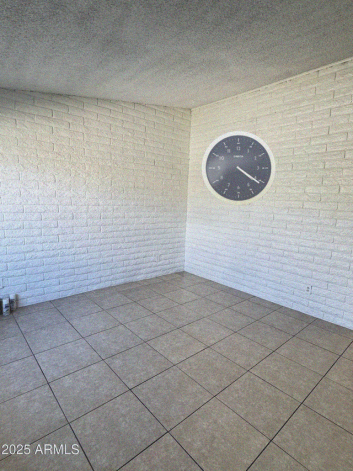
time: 4:21
